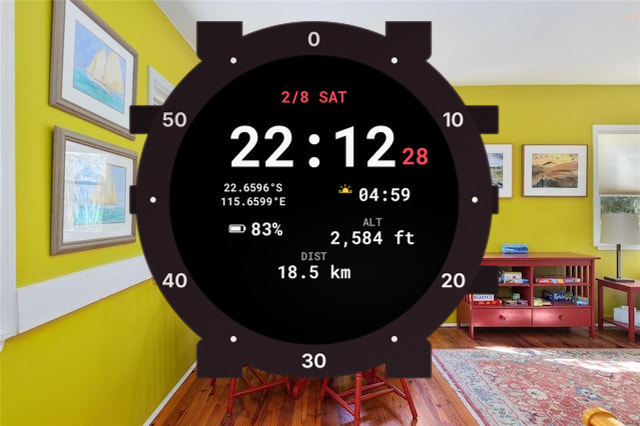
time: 22:12:28
